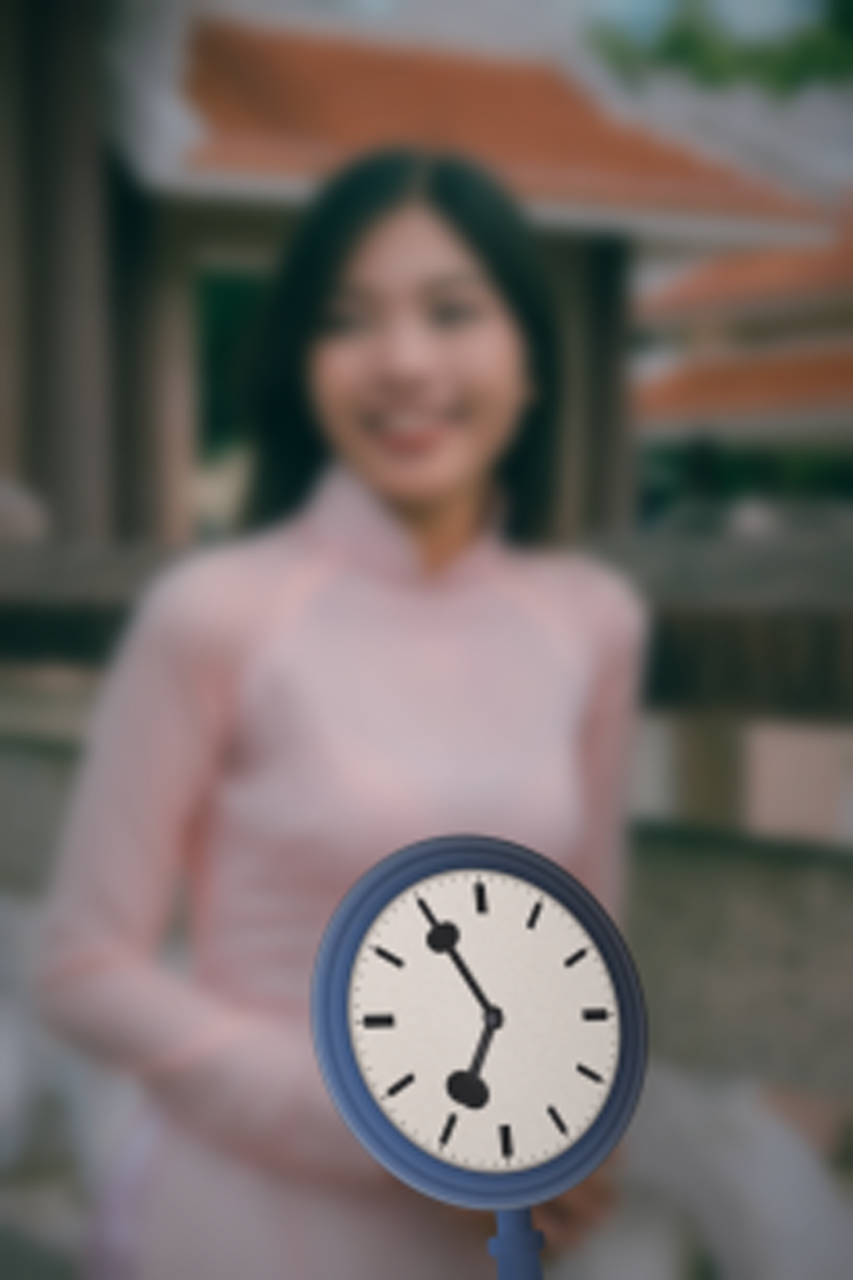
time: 6:55
